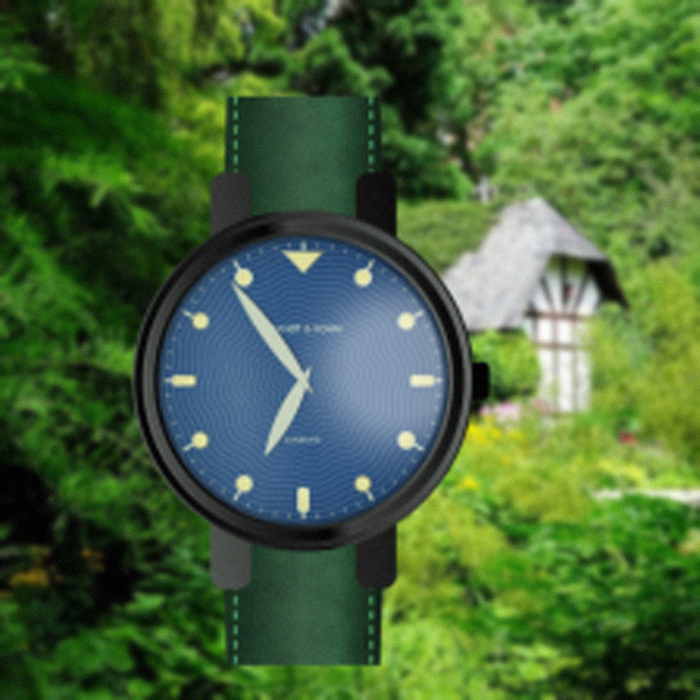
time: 6:54
